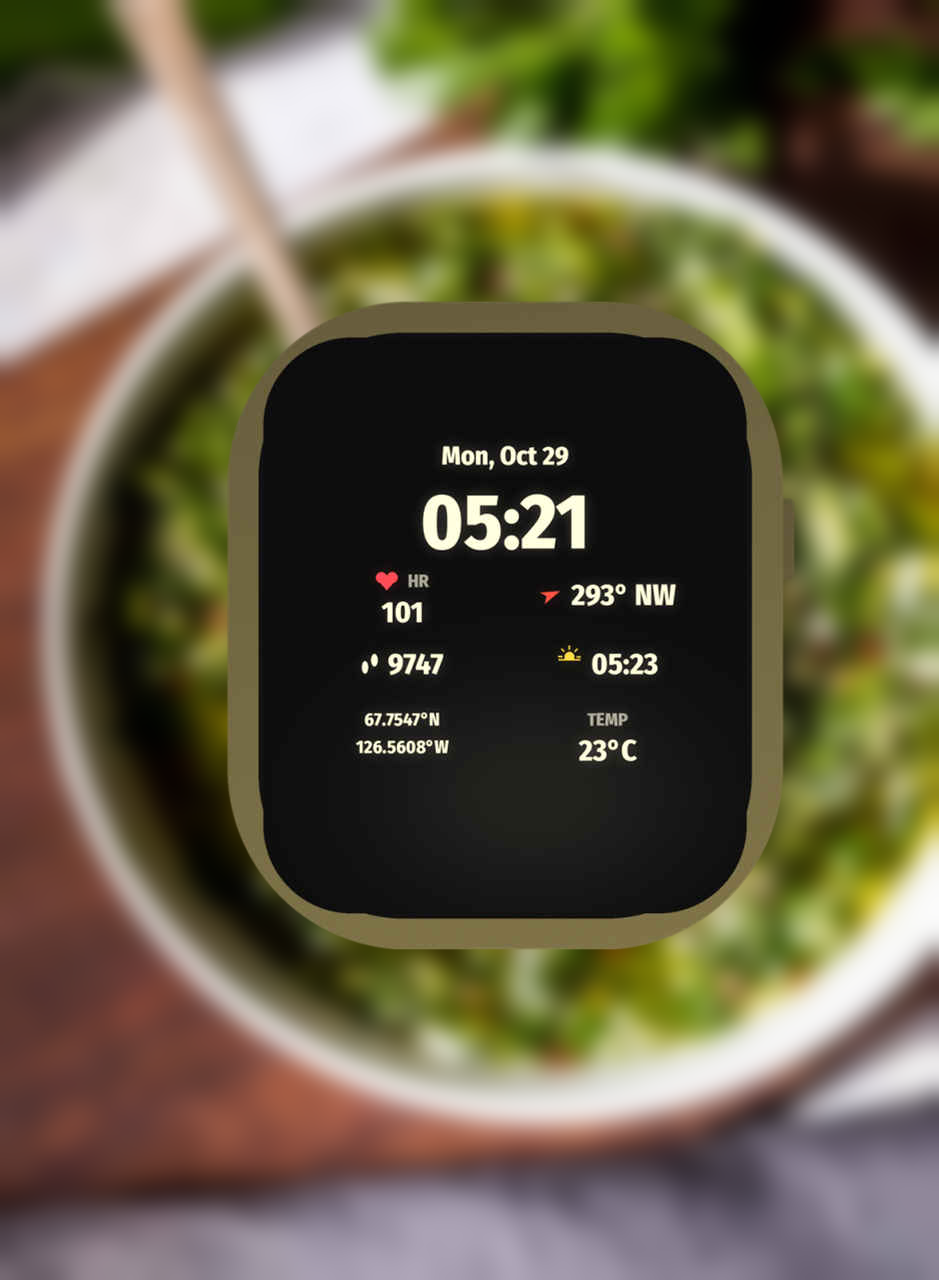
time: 5:21
